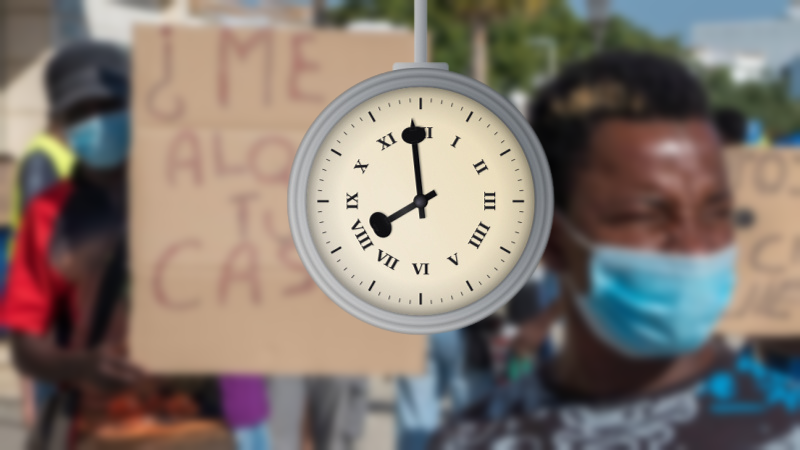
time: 7:59
